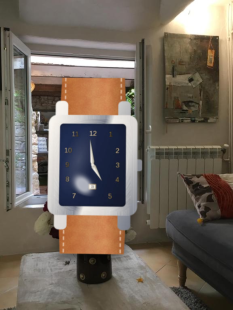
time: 4:59
